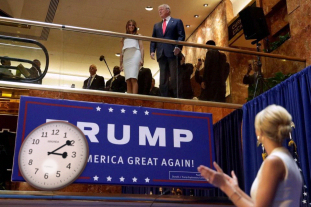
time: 3:09
